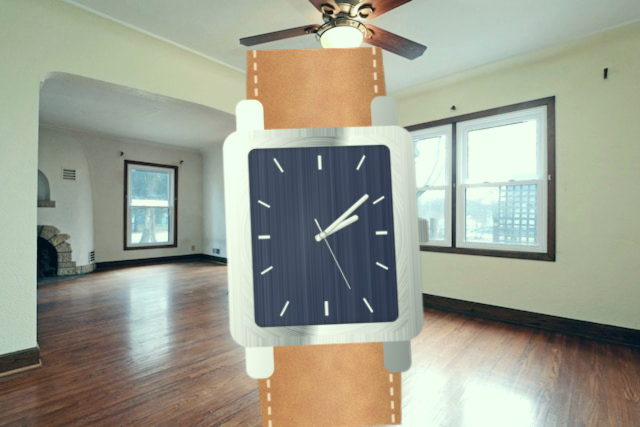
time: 2:08:26
